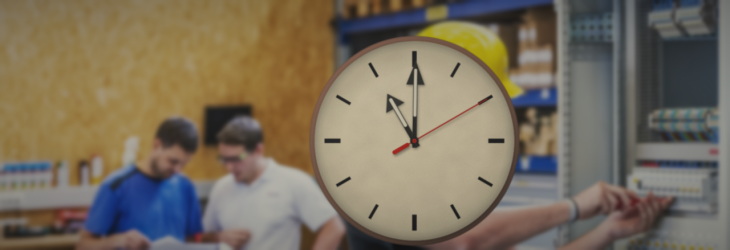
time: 11:00:10
